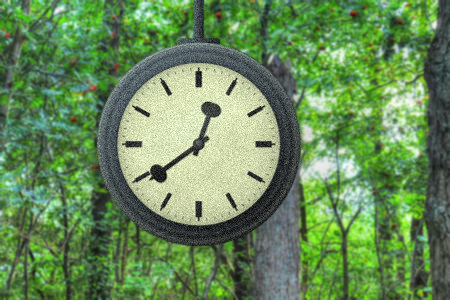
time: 12:39
